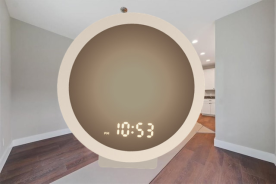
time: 10:53
